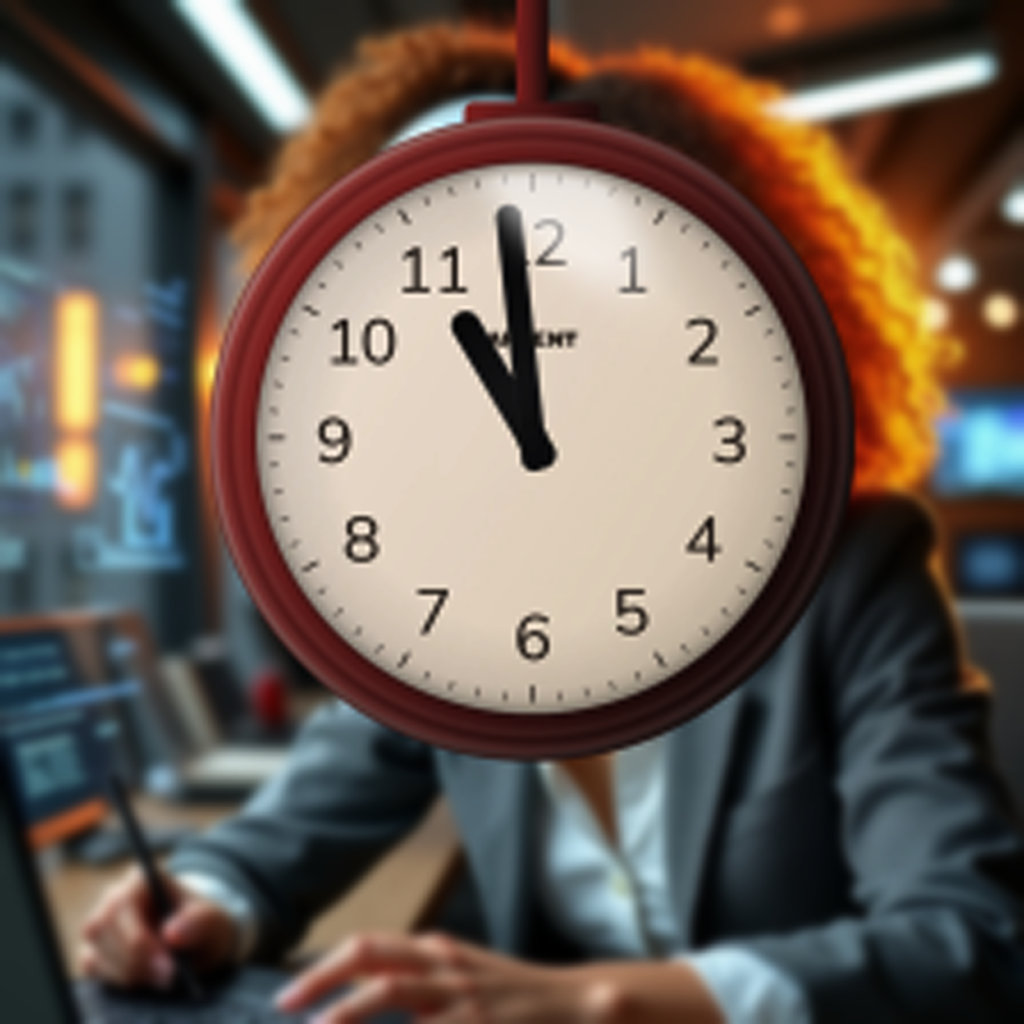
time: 10:59
